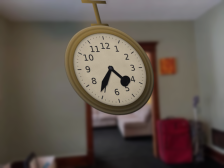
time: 4:36
